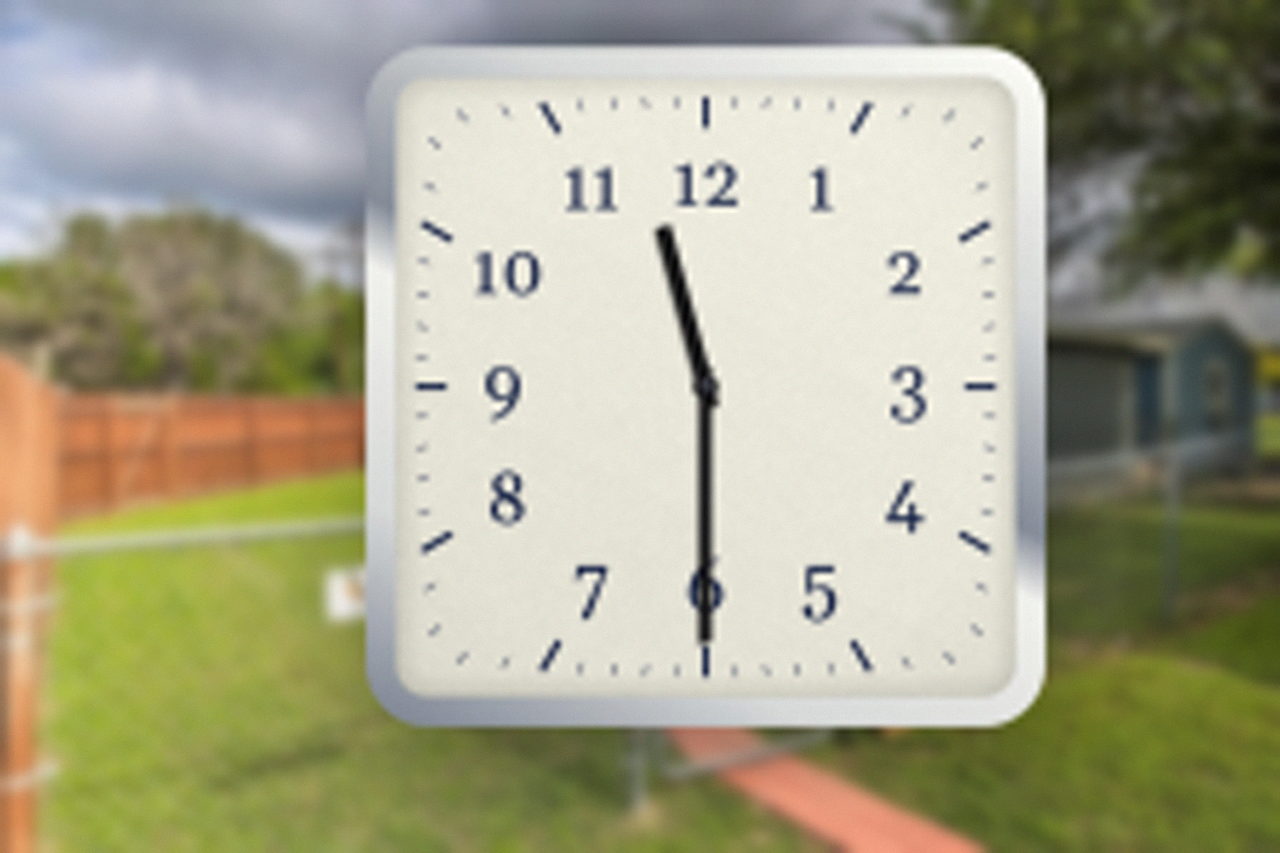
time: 11:30
